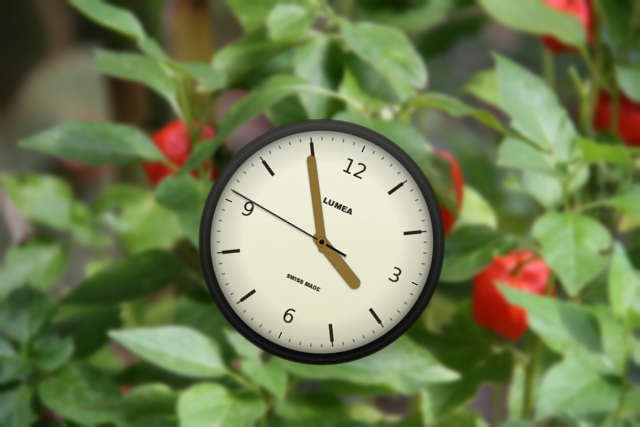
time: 3:54:46
